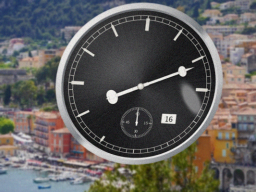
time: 8:11
